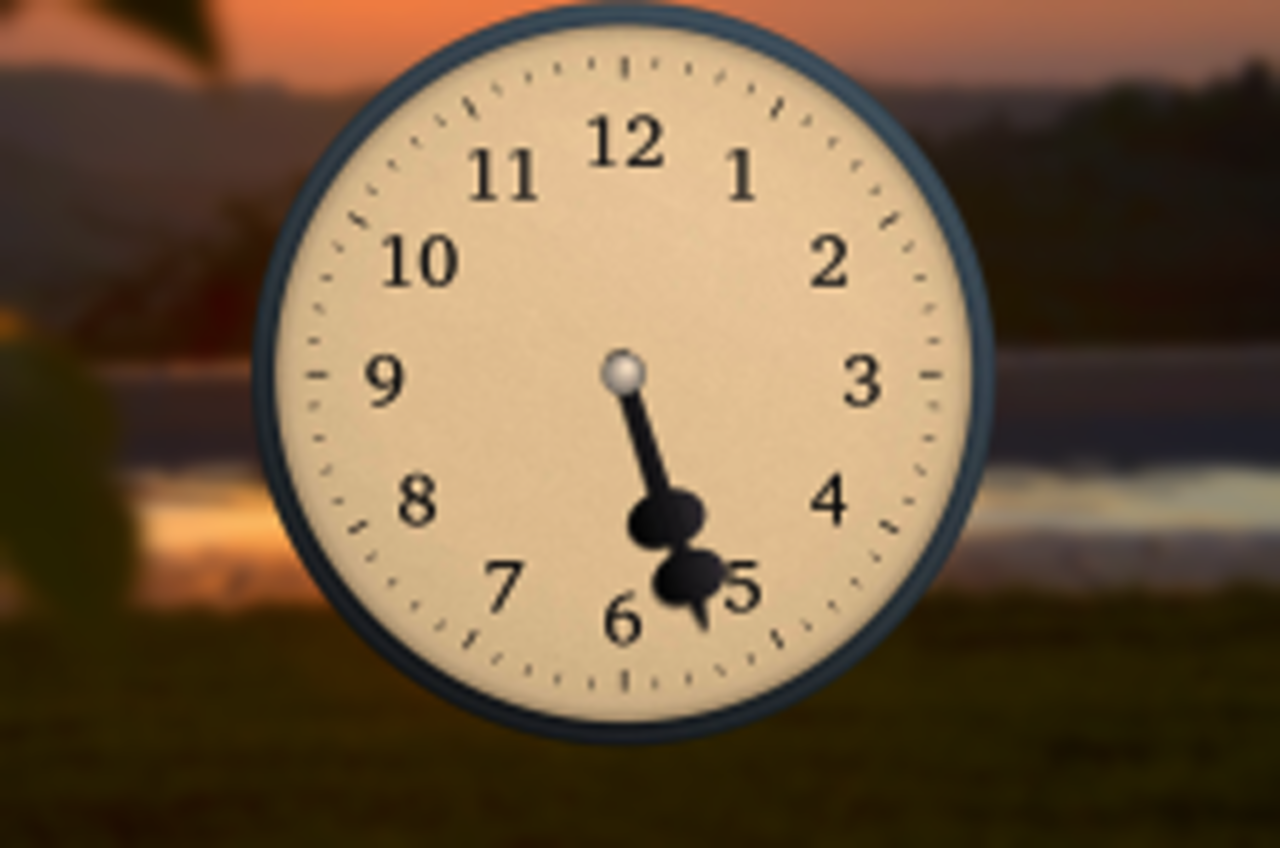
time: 5:27
